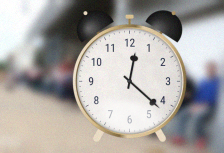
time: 12:22
